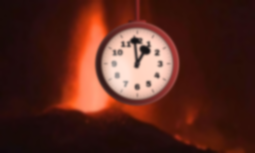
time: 12:59
